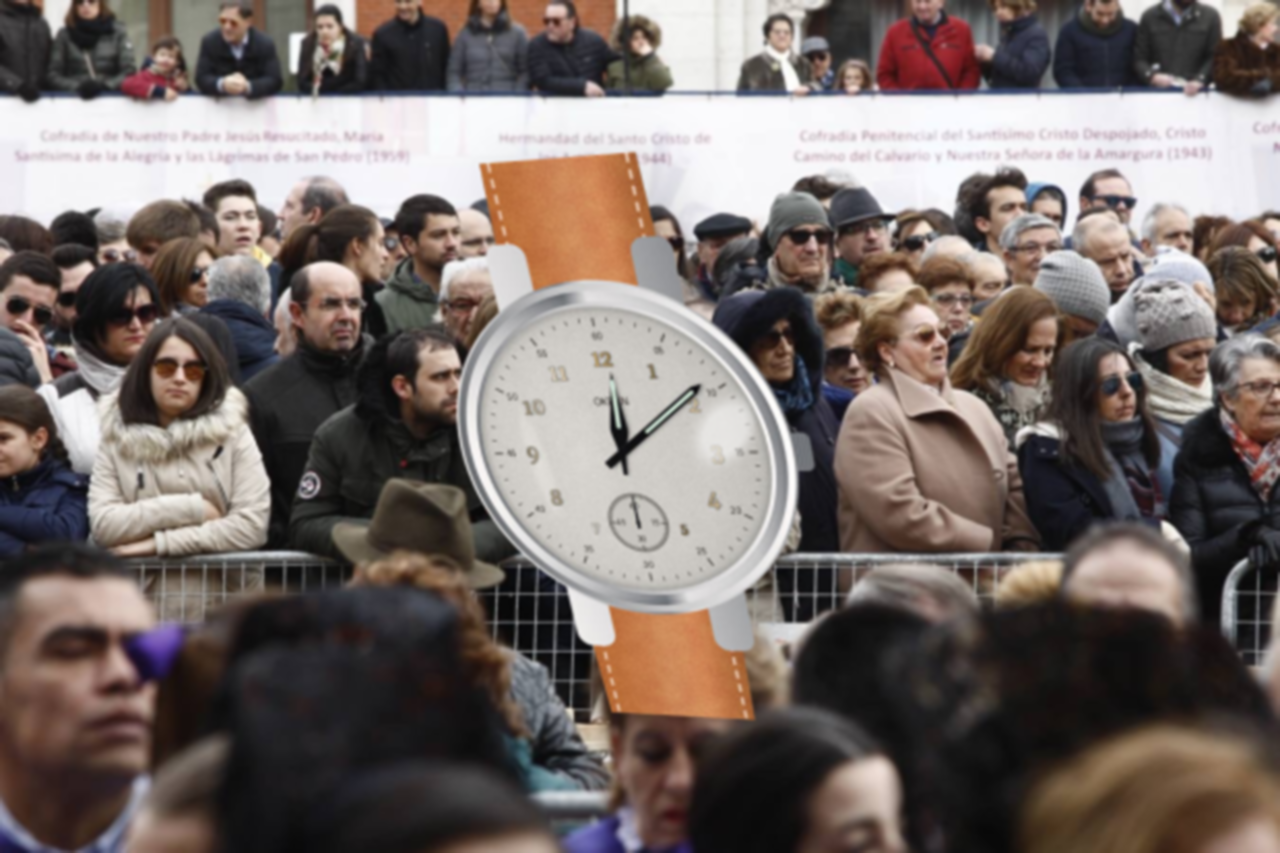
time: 12:09
